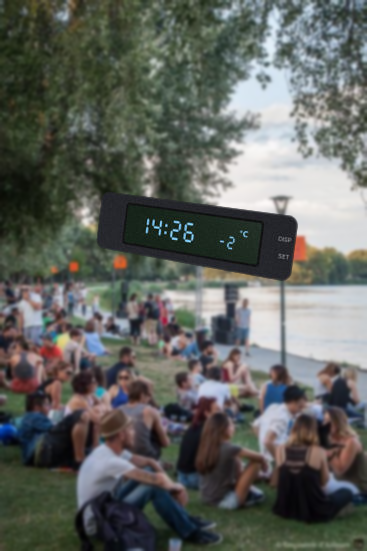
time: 14:26
